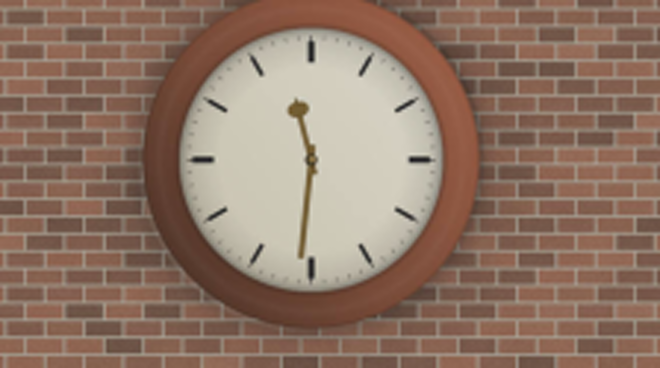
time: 11:31
